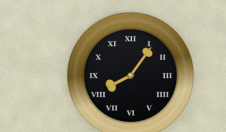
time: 8:06
